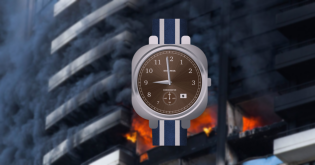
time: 8:59
